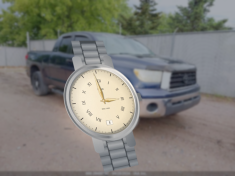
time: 2:59
